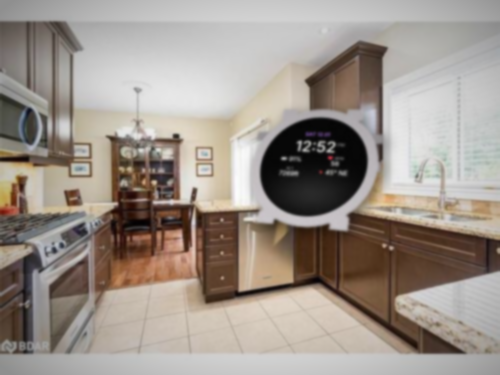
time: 12:52
